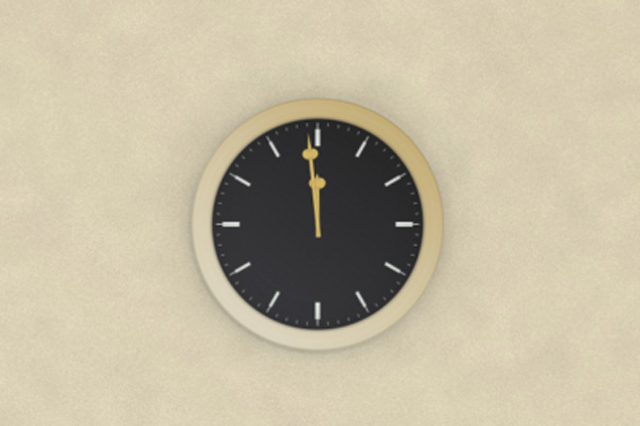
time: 11:59
